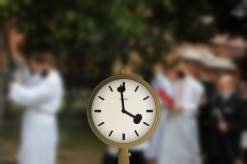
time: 3:59
